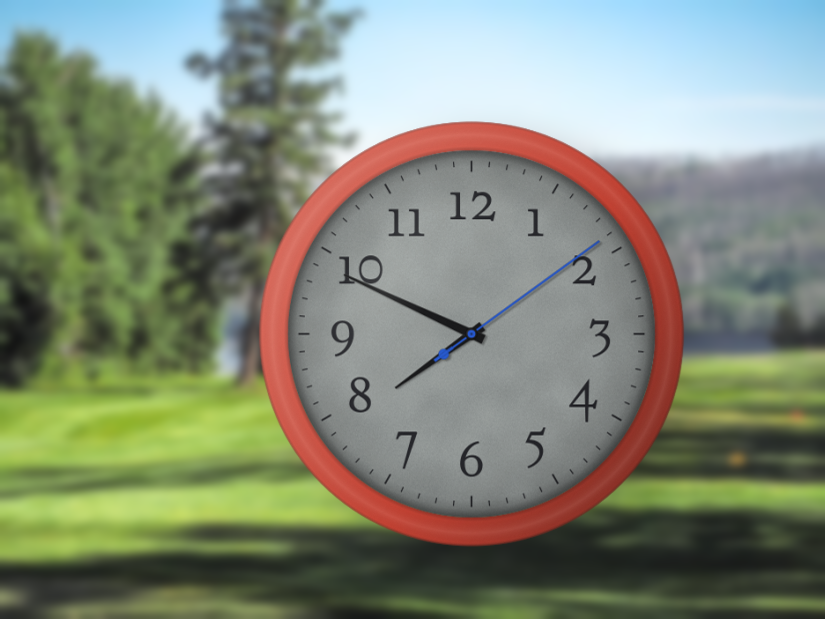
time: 7:49:09
